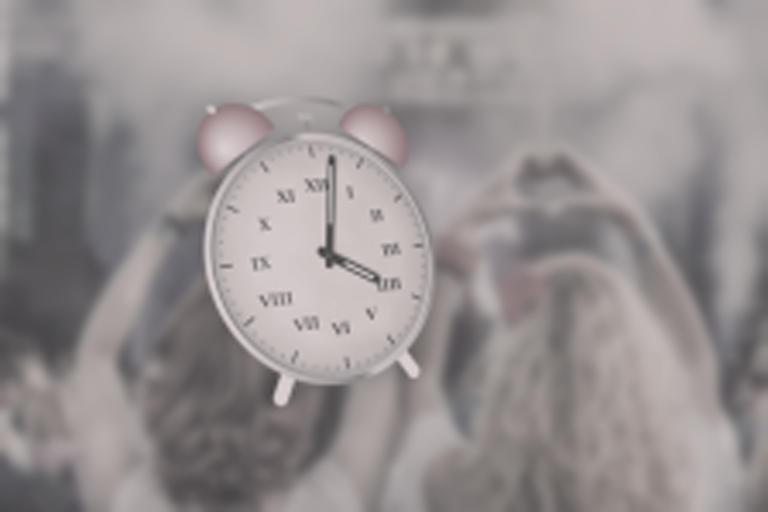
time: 4:02
